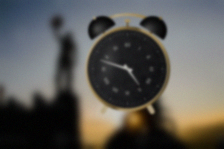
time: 4:48
